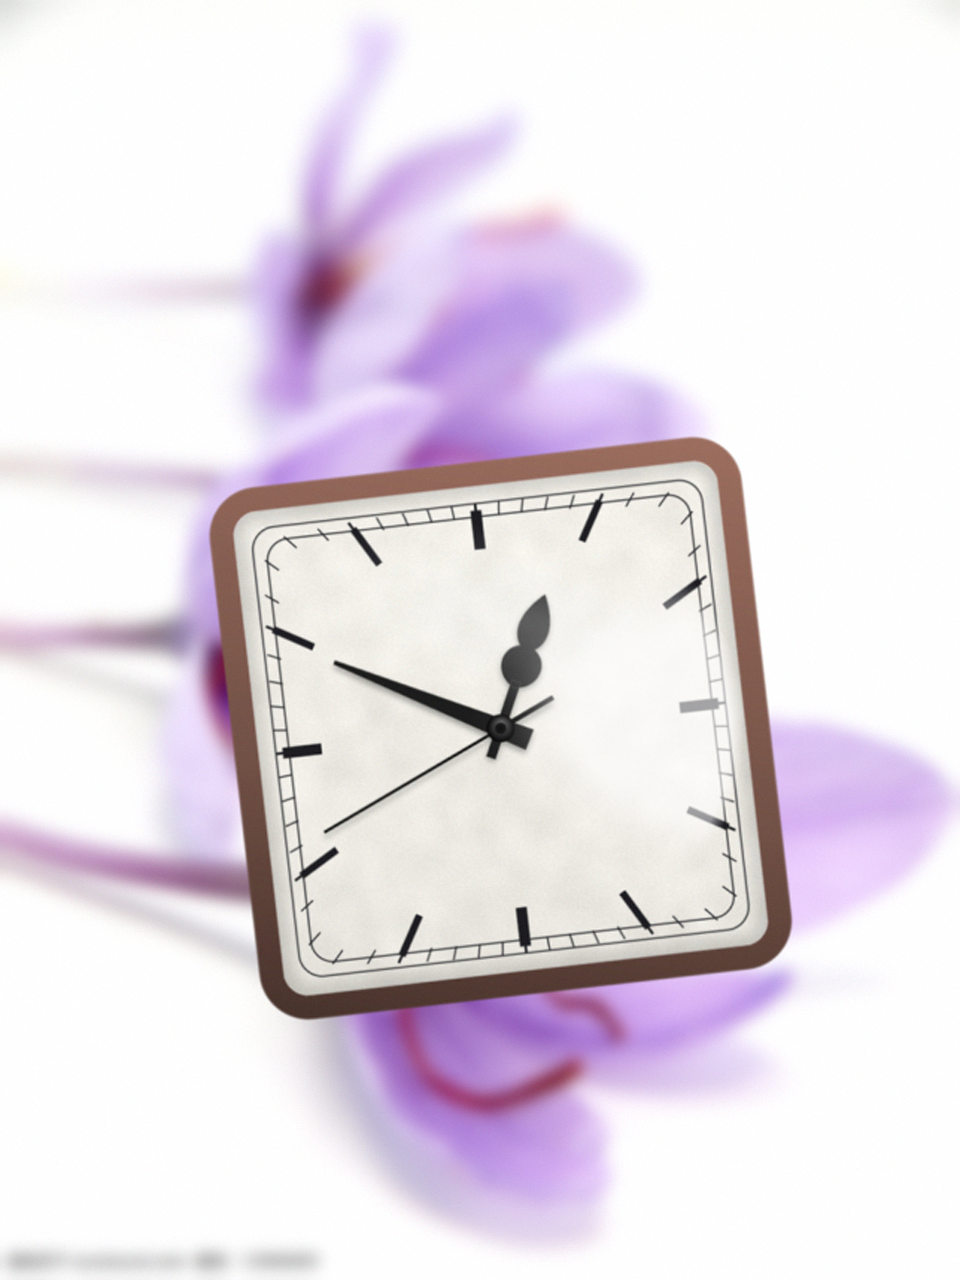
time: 12:49:41
